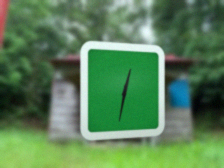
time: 12:32
